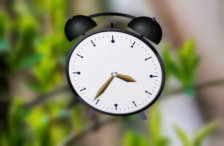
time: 3:36
